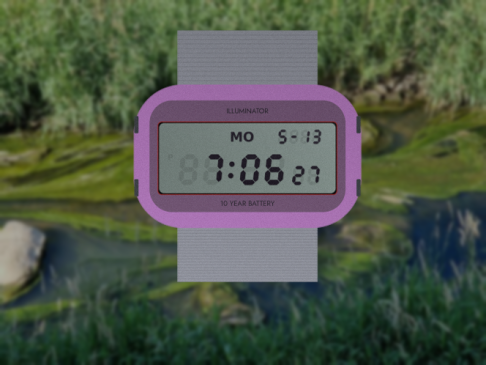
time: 7:06:27
